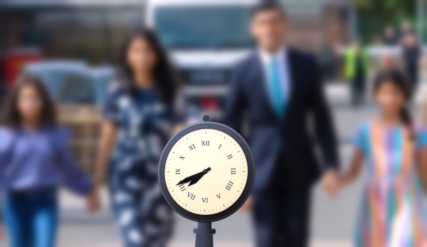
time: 7:41
